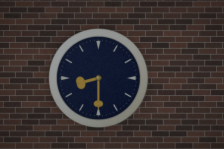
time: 8:30
